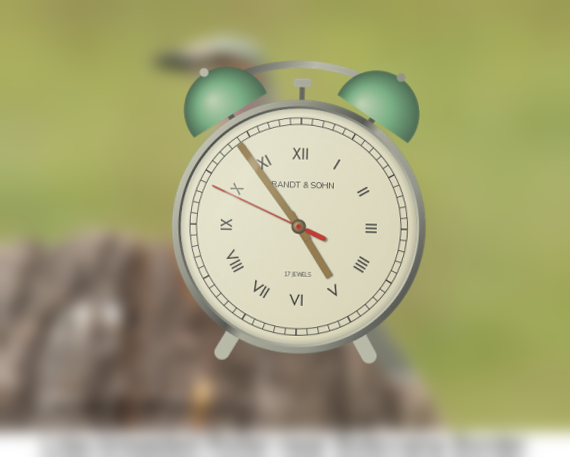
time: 4:53:49
